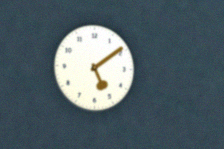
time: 5:09
